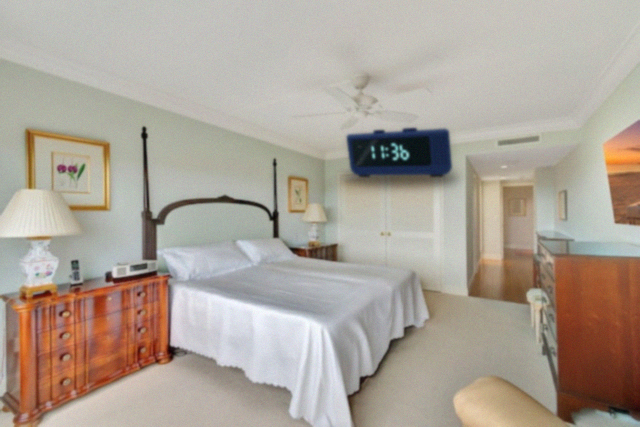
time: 11:36
